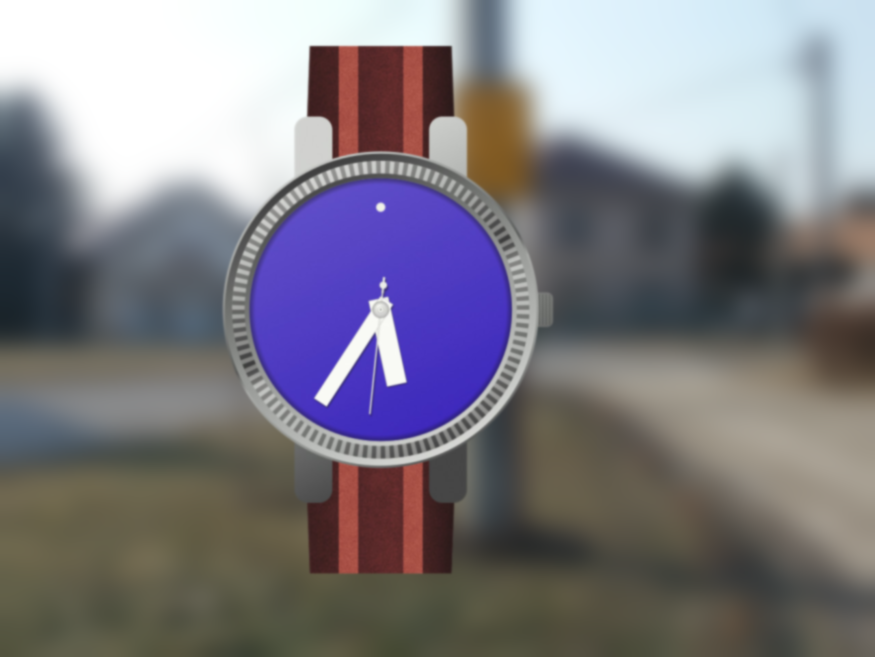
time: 5:35:31
